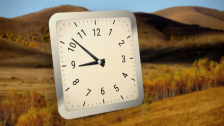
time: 8:52
